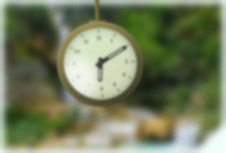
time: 6:10
